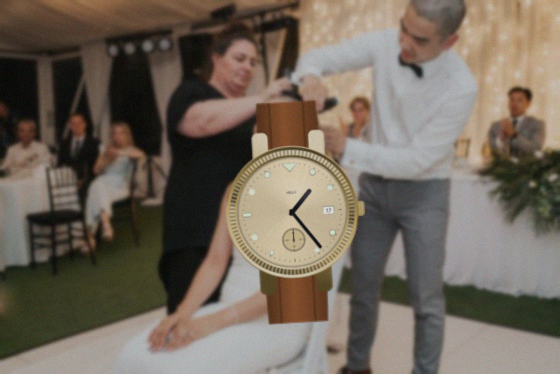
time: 1:24
